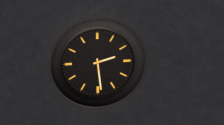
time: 2:29
